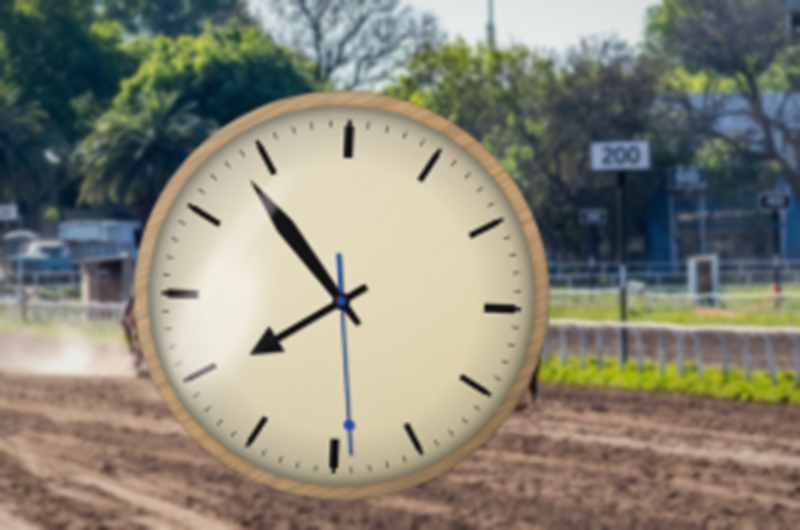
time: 7:53:29
